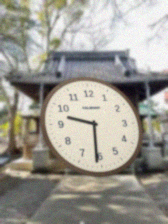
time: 9:31
